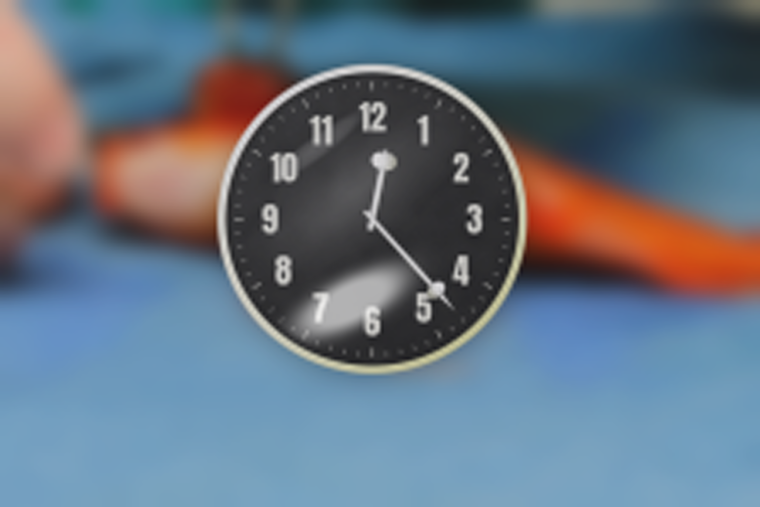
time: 12:23
